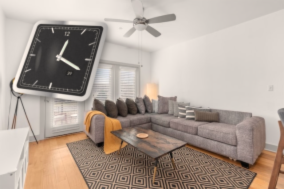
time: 12:19
